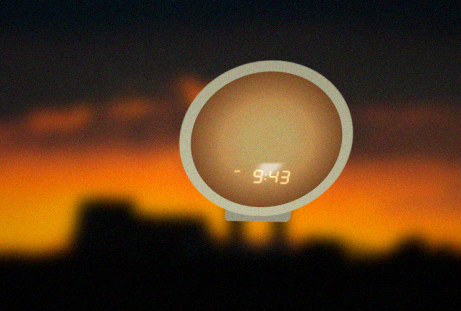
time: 9:43
